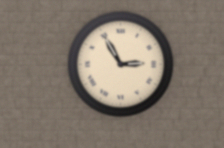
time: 2:55
